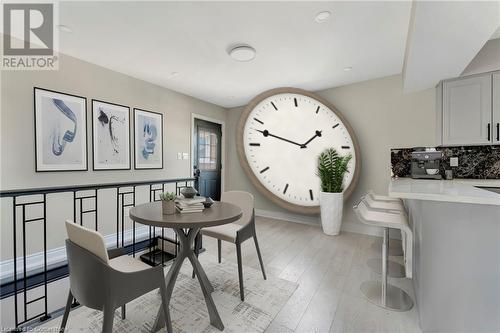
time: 1:48
